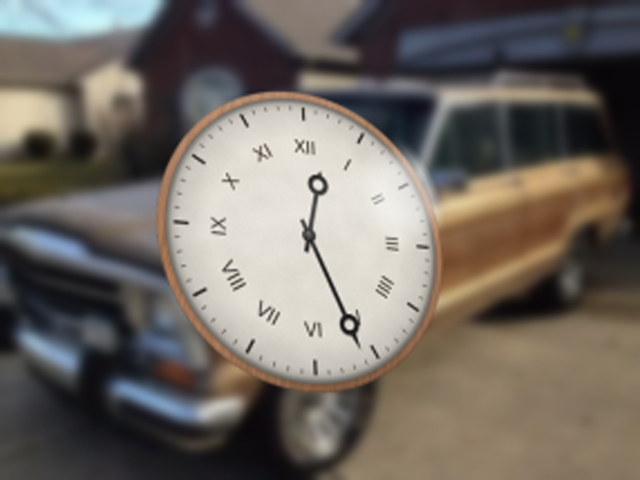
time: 12:26
